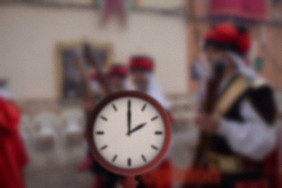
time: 2:00
